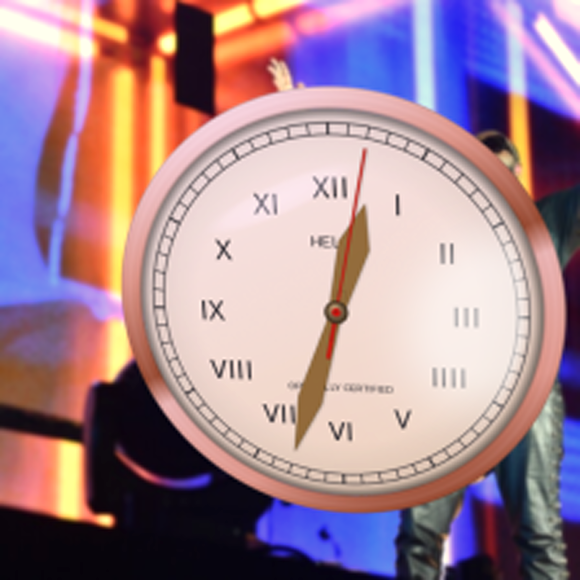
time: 12:33:02
